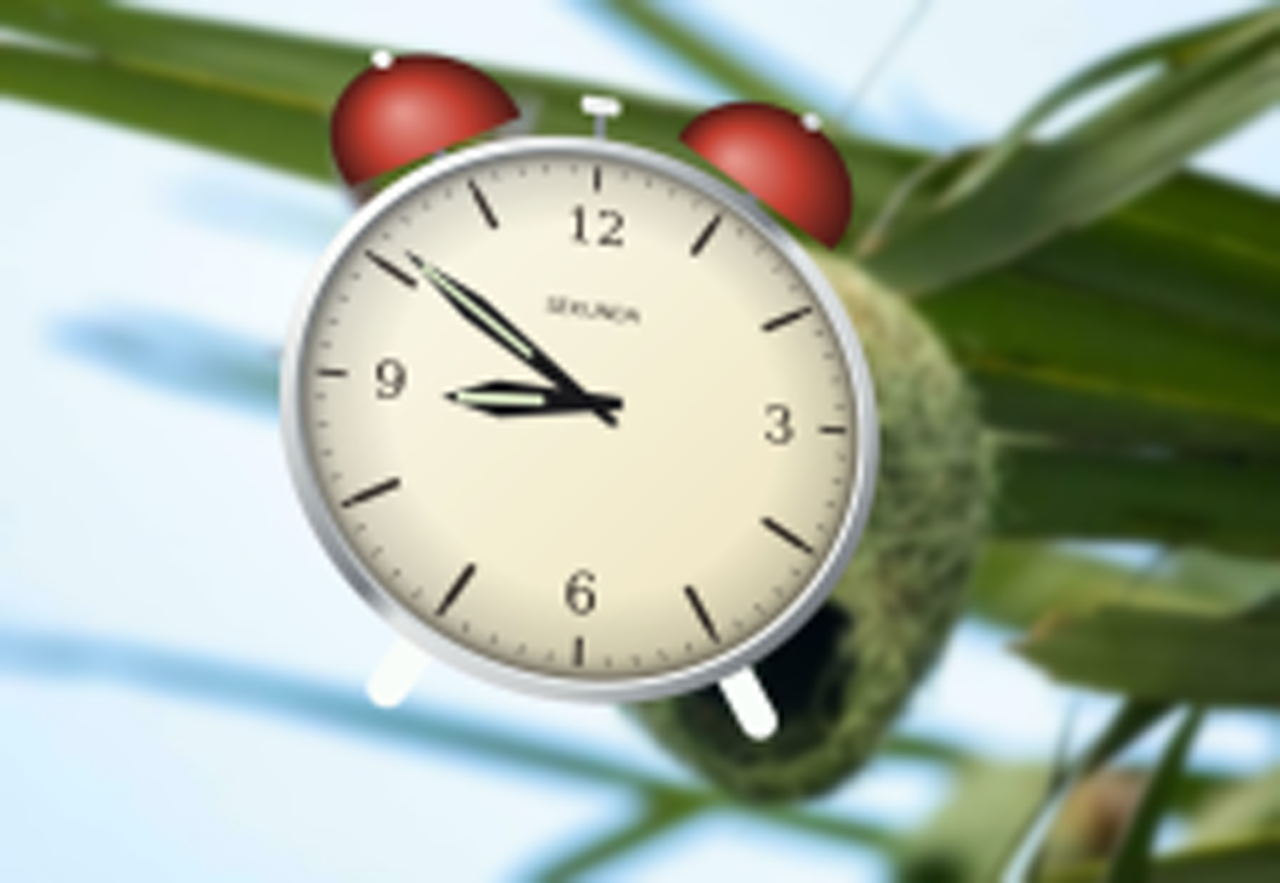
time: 8:51
